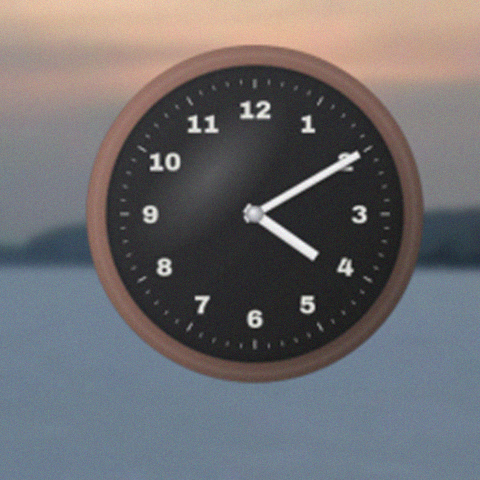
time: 4:10
